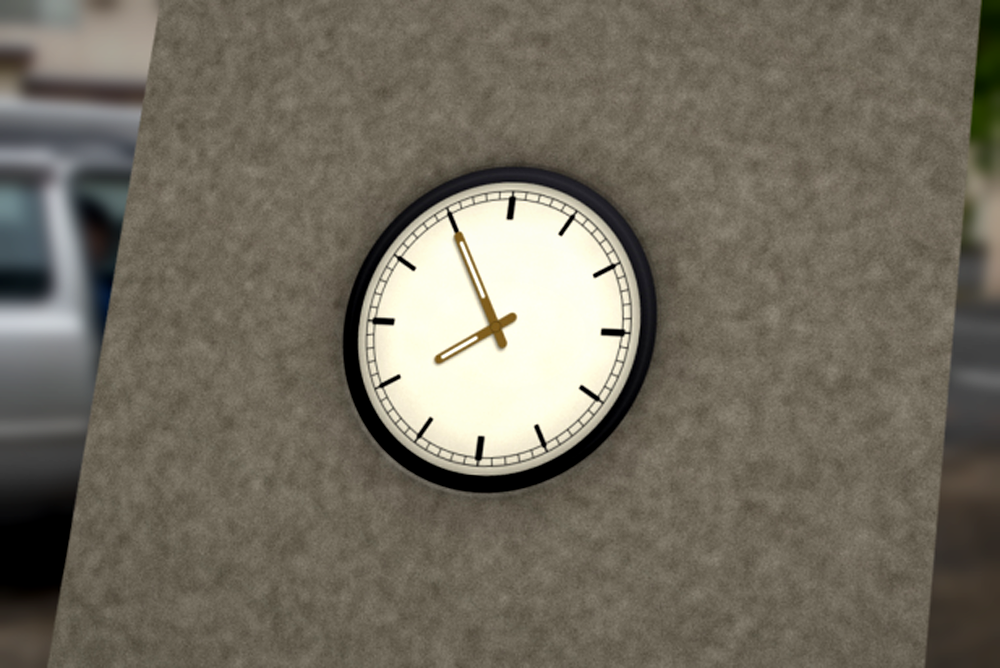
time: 7:55
